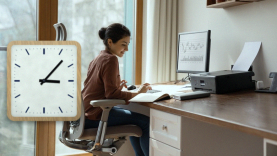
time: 3:07
